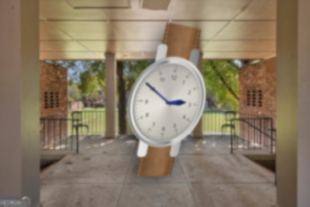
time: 2:50
